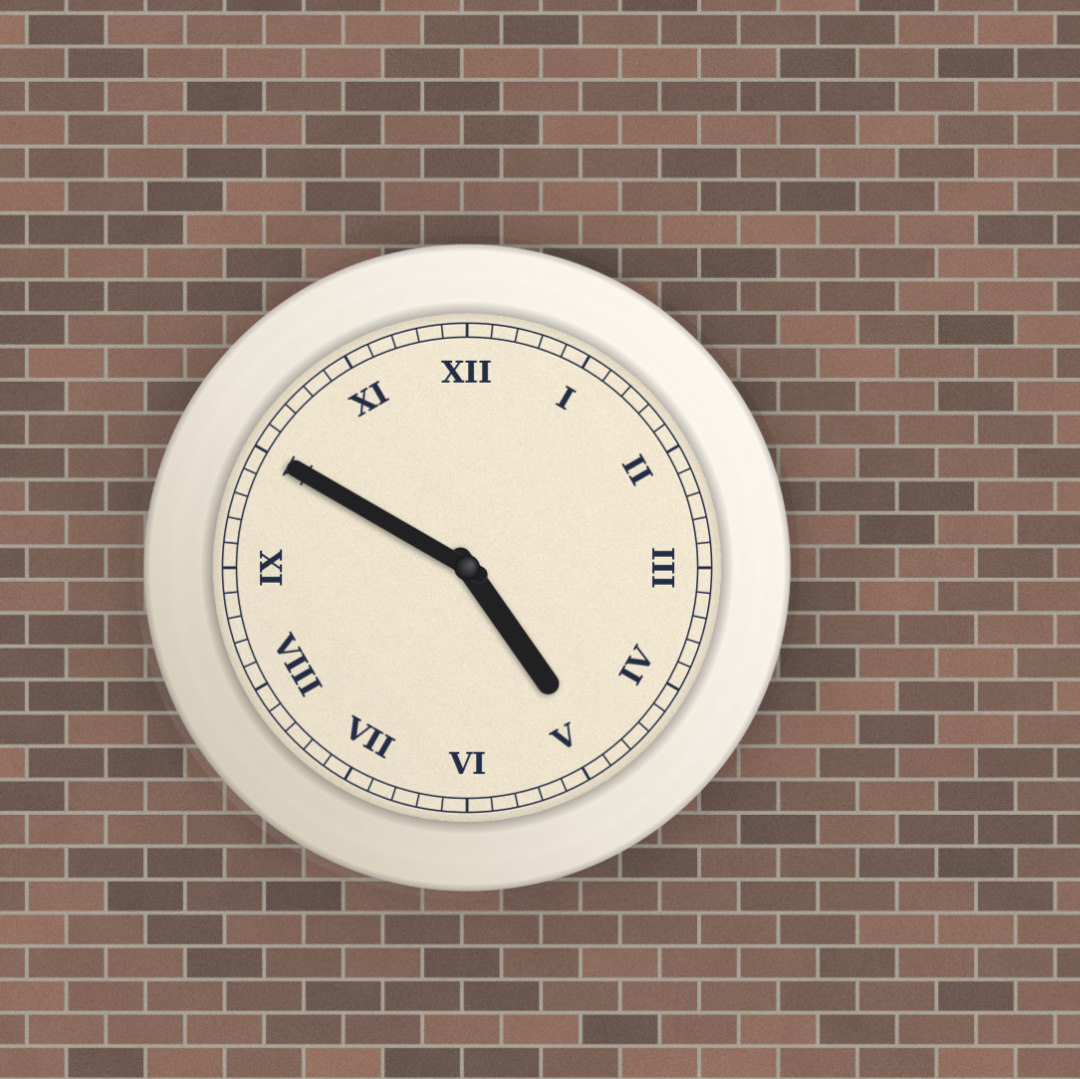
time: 4:50
